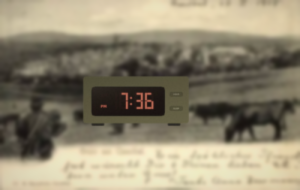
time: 7:36
